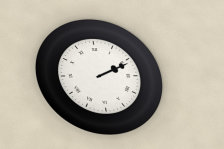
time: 2:11
